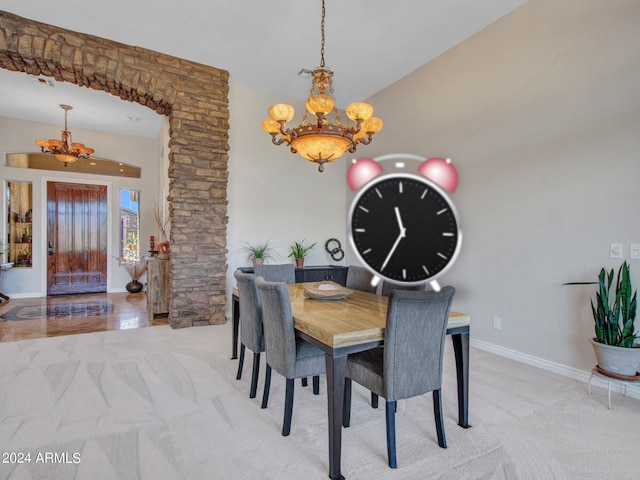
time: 11:35
